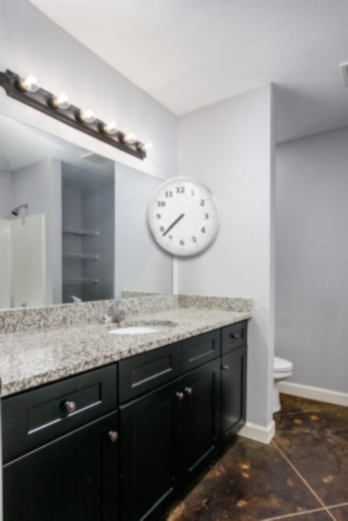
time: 7:38
